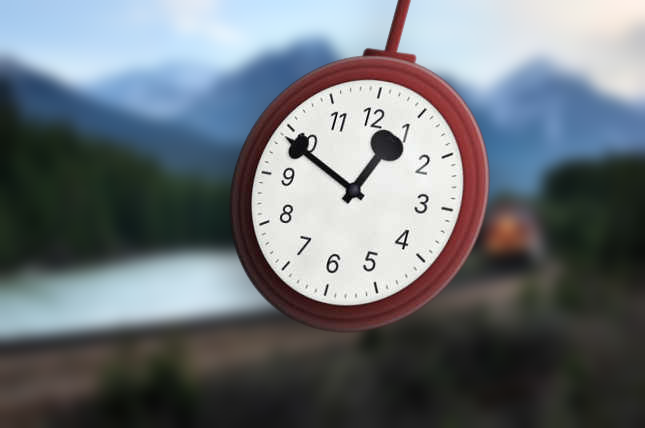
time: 12:49
